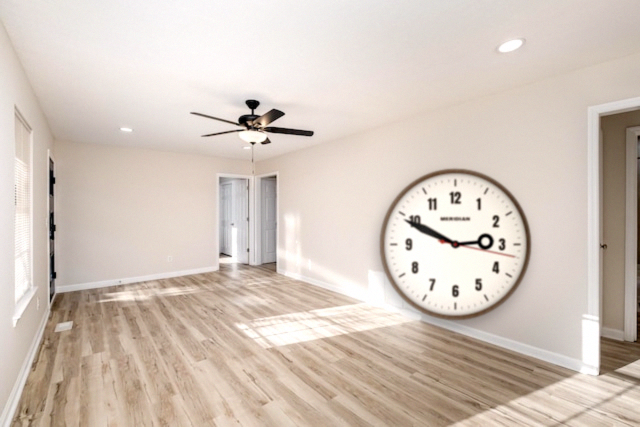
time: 2:49:17
